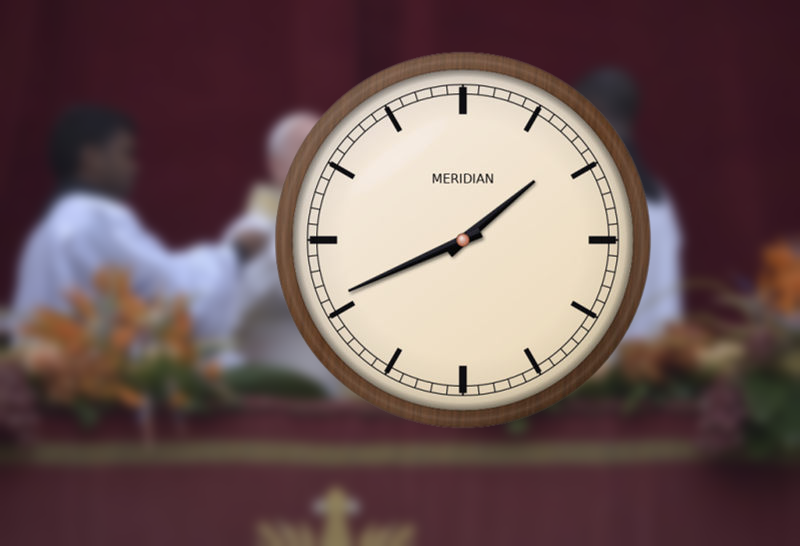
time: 1:41
